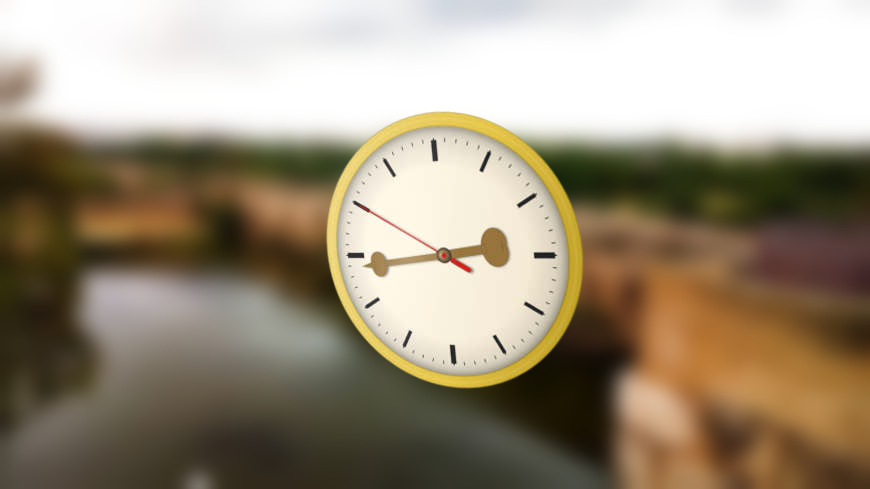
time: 2:43:50
